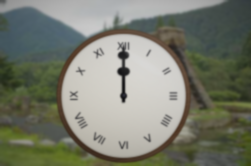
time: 12:00
